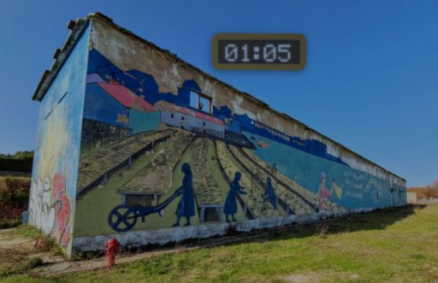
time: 1:05
